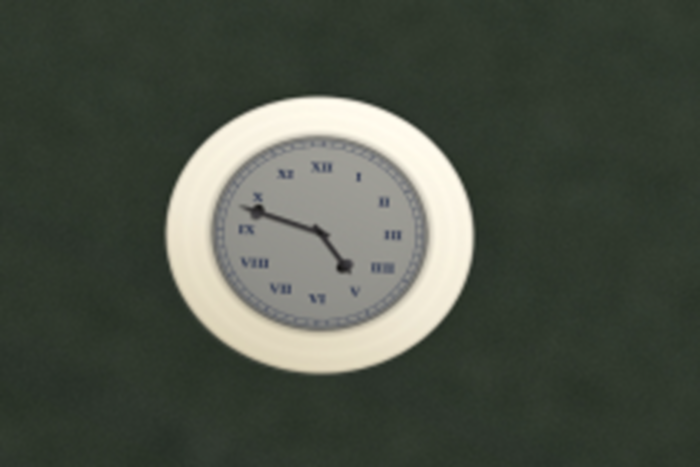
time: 4:48
